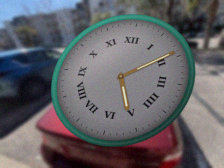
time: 5:09
